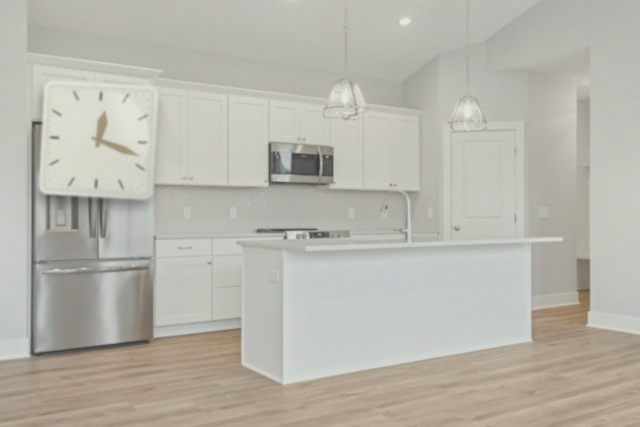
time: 12:18
